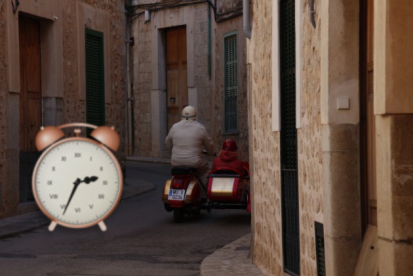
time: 2:34
